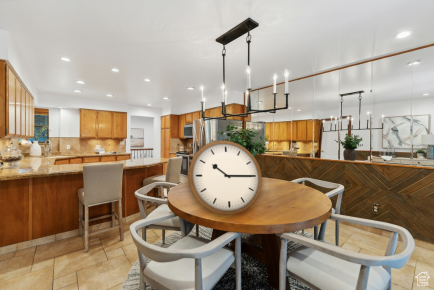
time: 10:15
